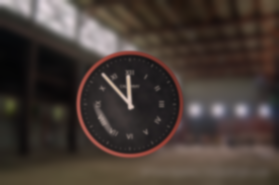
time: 11:53
